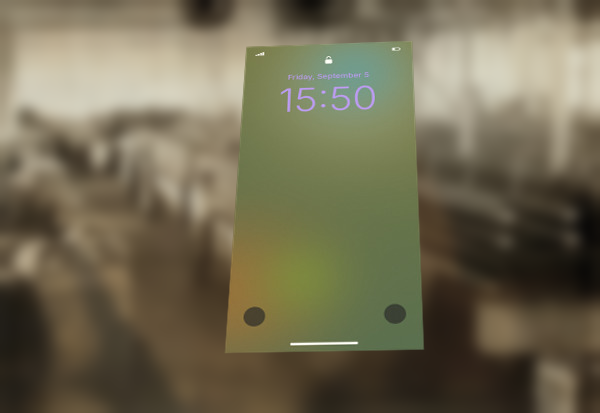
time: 15:50
